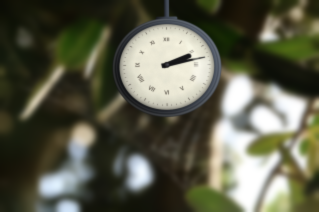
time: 2:13
